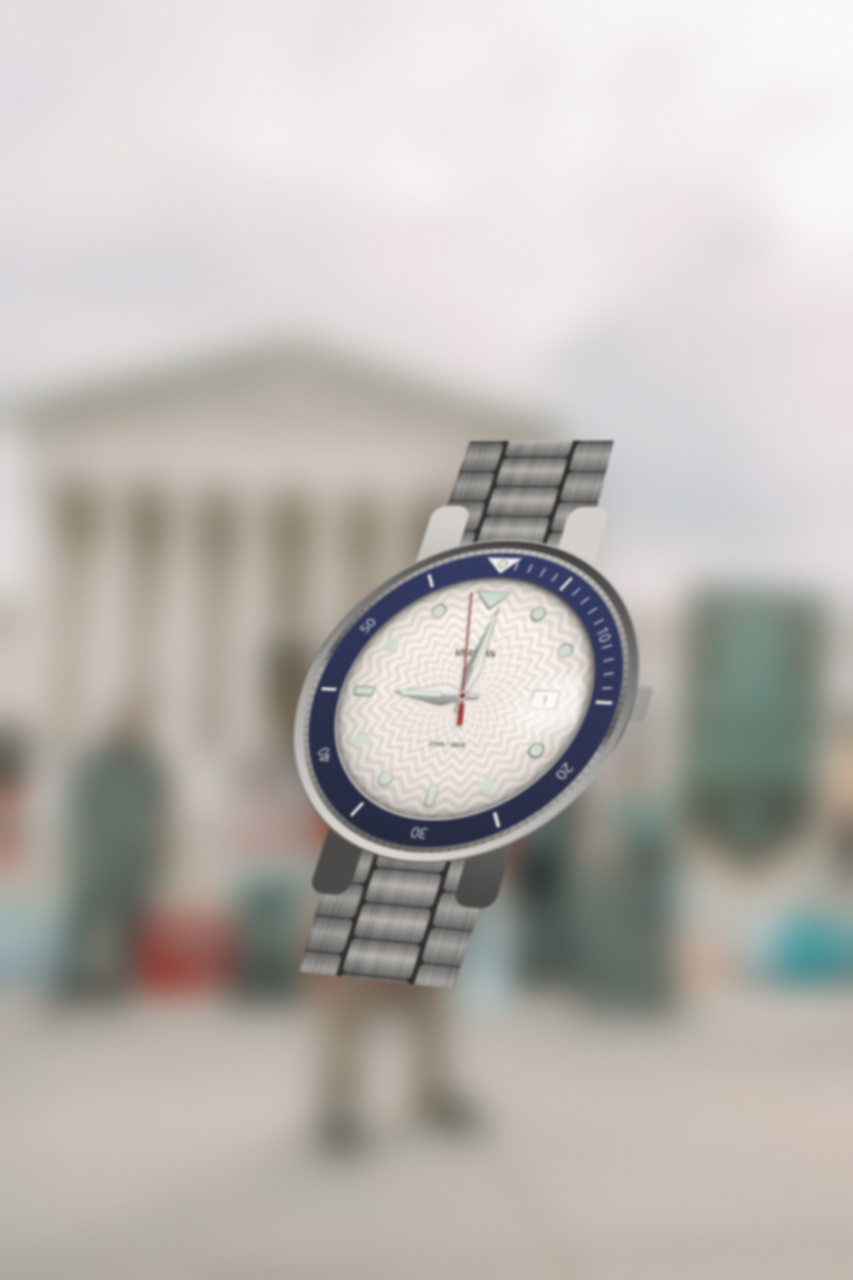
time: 9:00:58
